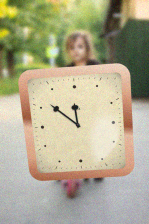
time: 11:52
